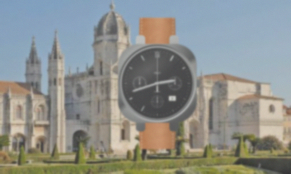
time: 2:42
